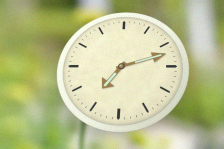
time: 7:12
